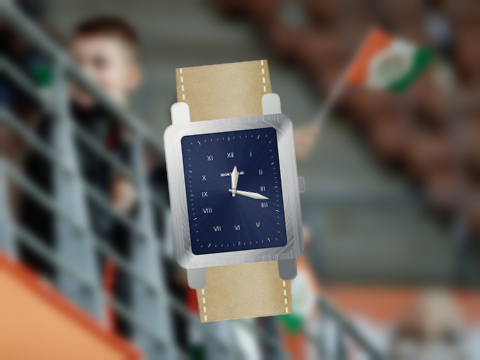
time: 12:18
